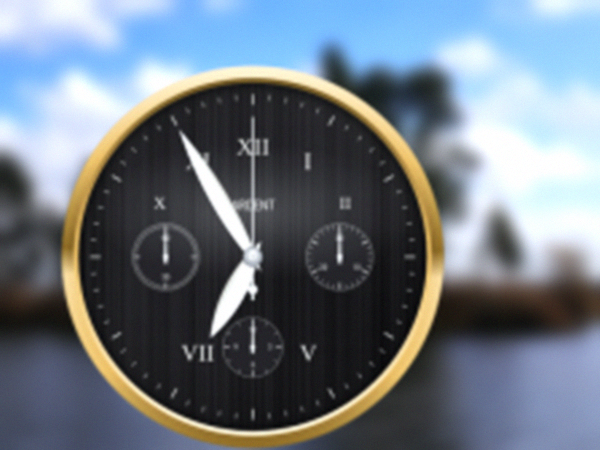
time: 6:55
